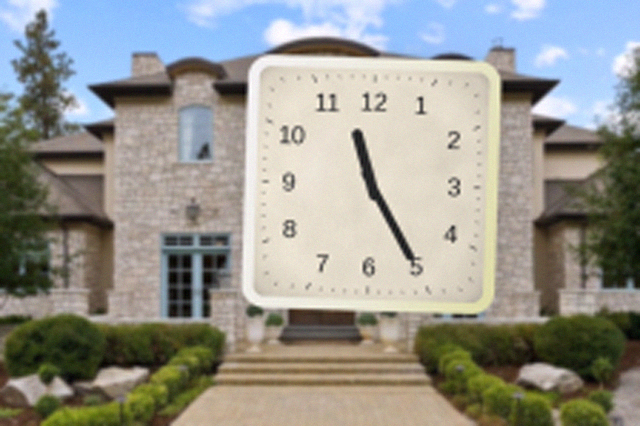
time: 11:25
